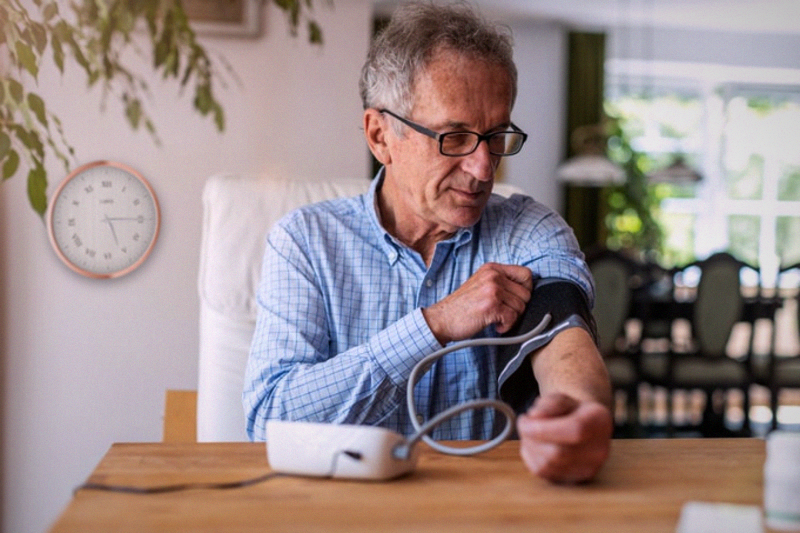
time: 5:15
